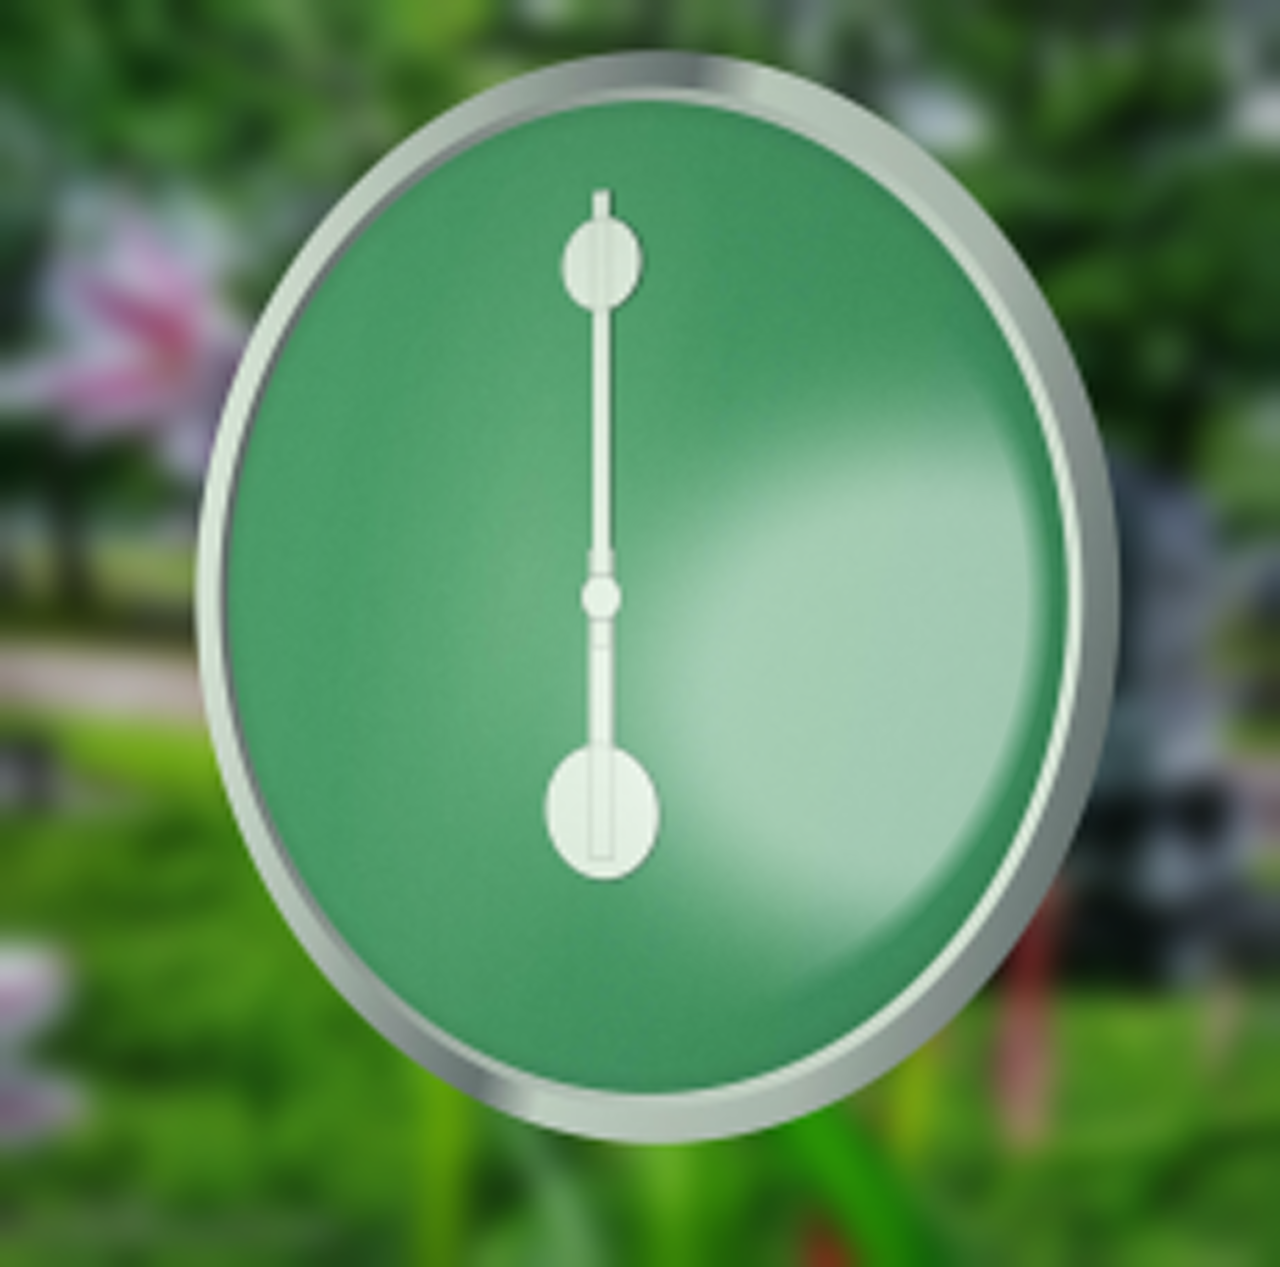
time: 6:00
